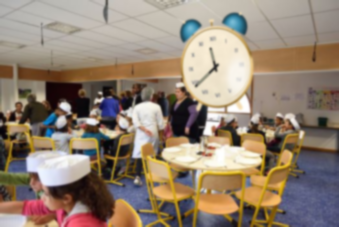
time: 11:39
